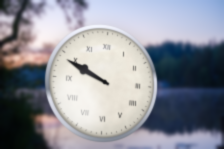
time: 9:49
